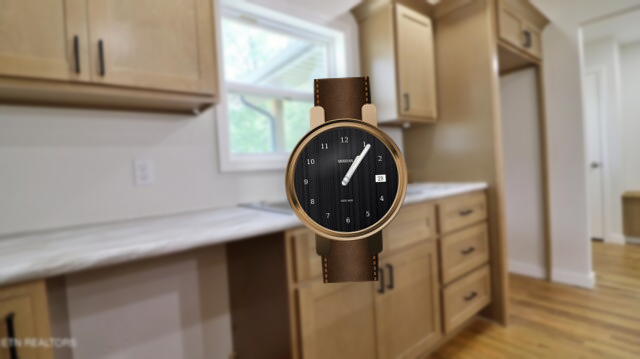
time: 1:06
